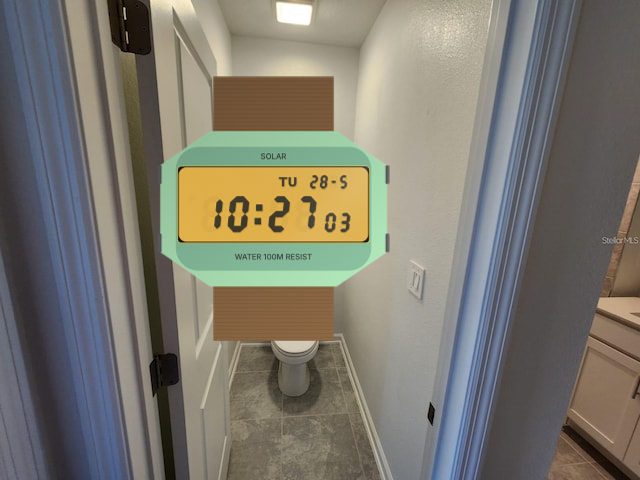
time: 10:27:03
